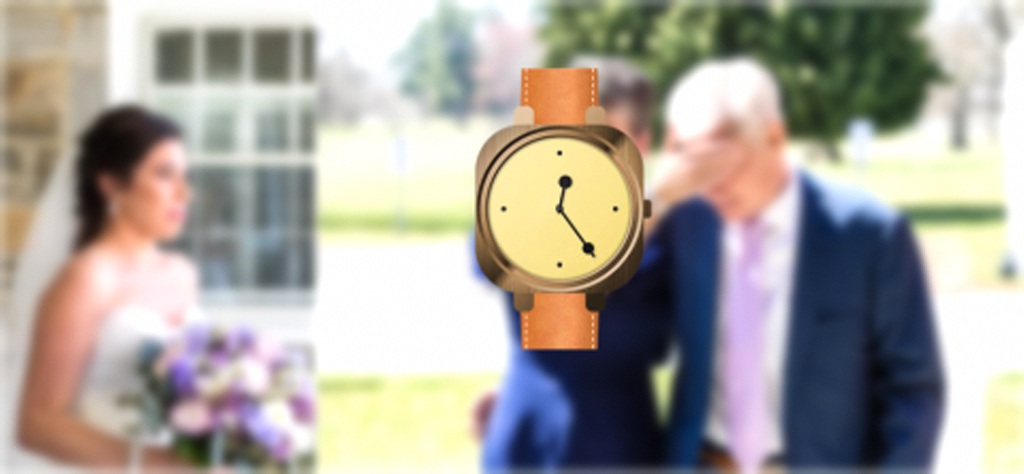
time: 12:24
